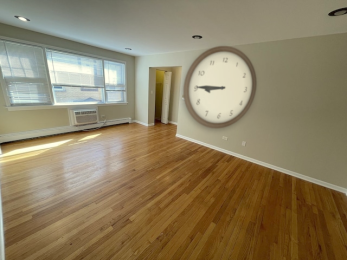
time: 8:45
